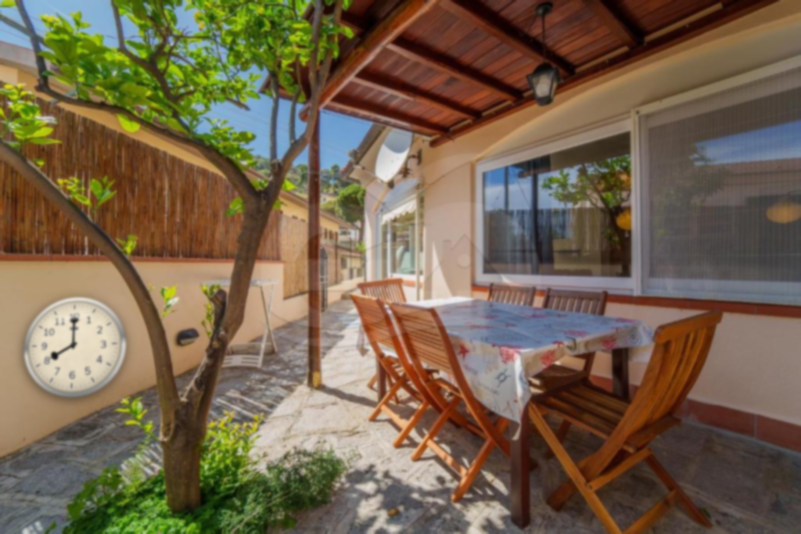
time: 8:00
